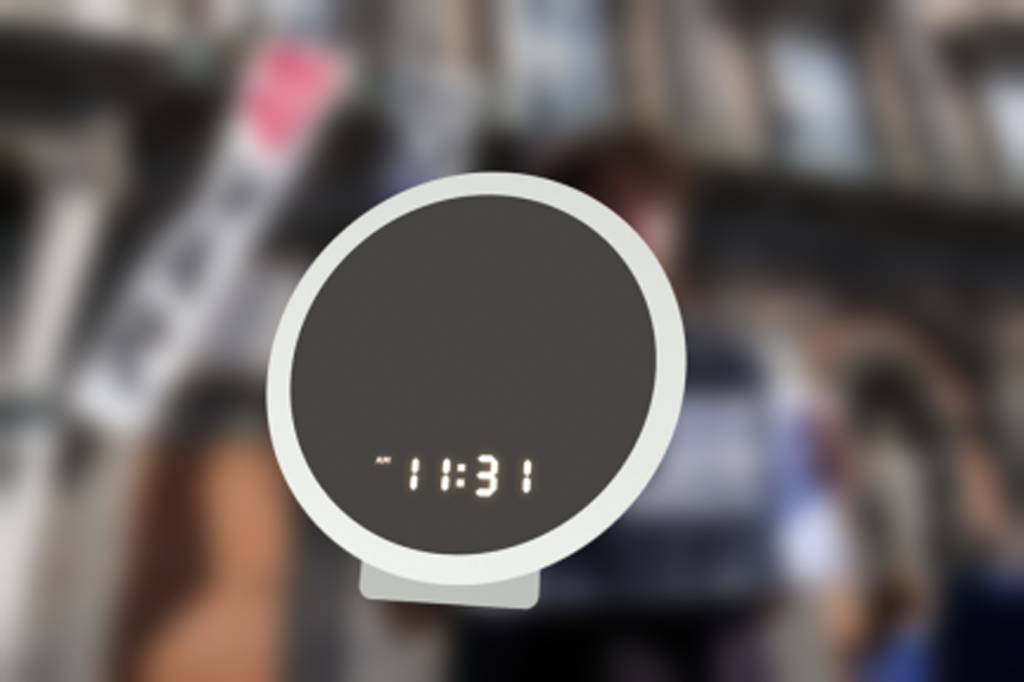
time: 11:31
